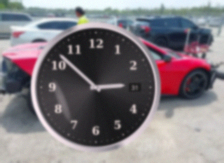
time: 2:52
